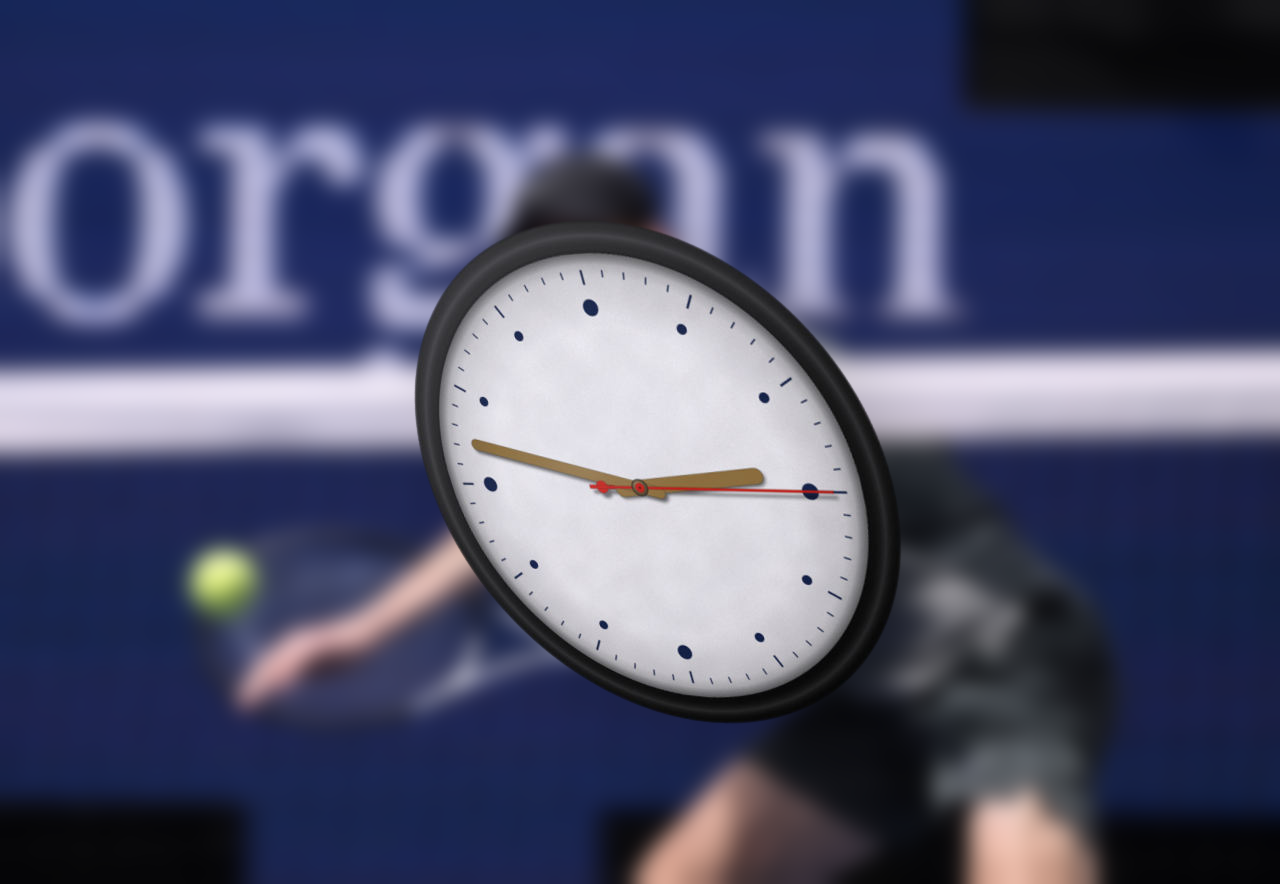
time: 2:47:15
